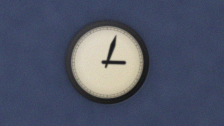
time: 3:03
